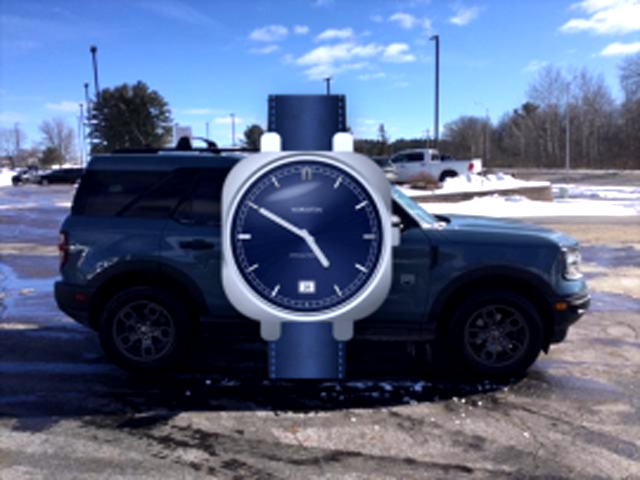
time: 4:50
